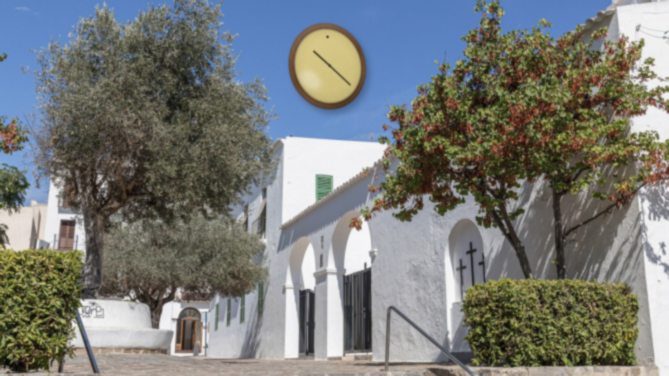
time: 10:22
